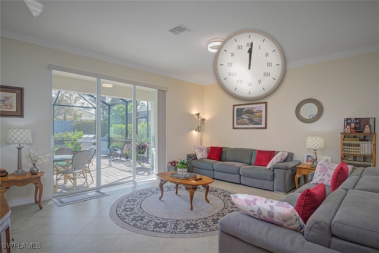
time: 12:01
